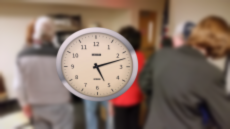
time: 5:12
